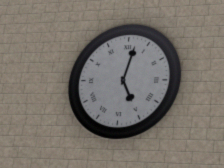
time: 5:02
